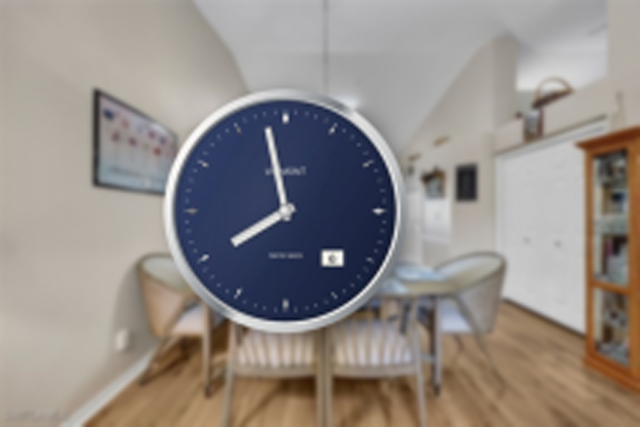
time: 7:58
